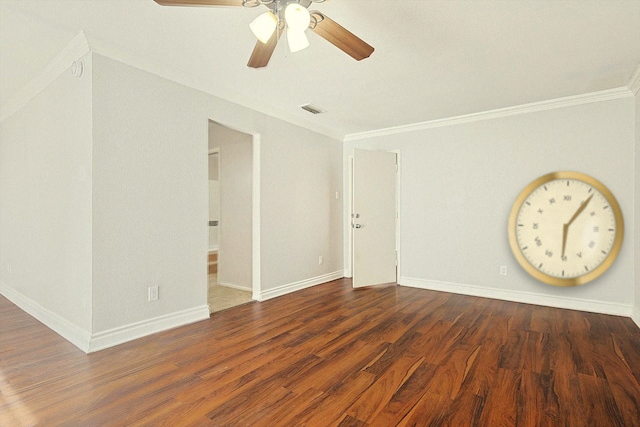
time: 6:06
